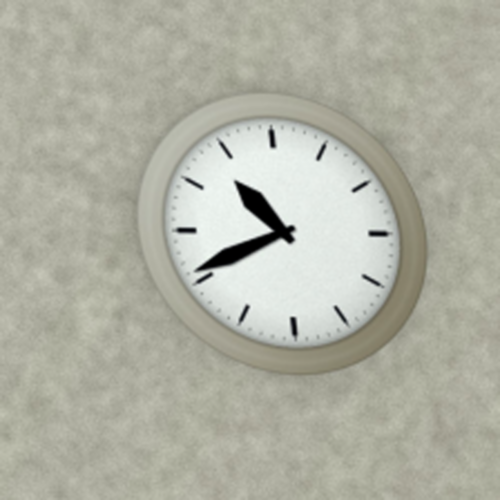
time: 10:41
